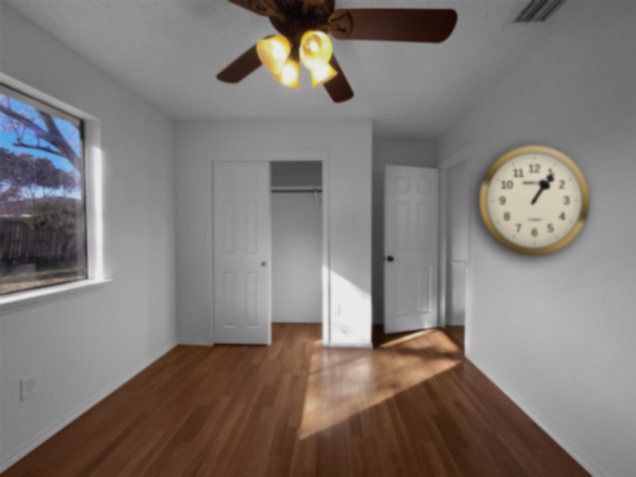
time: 1:06
